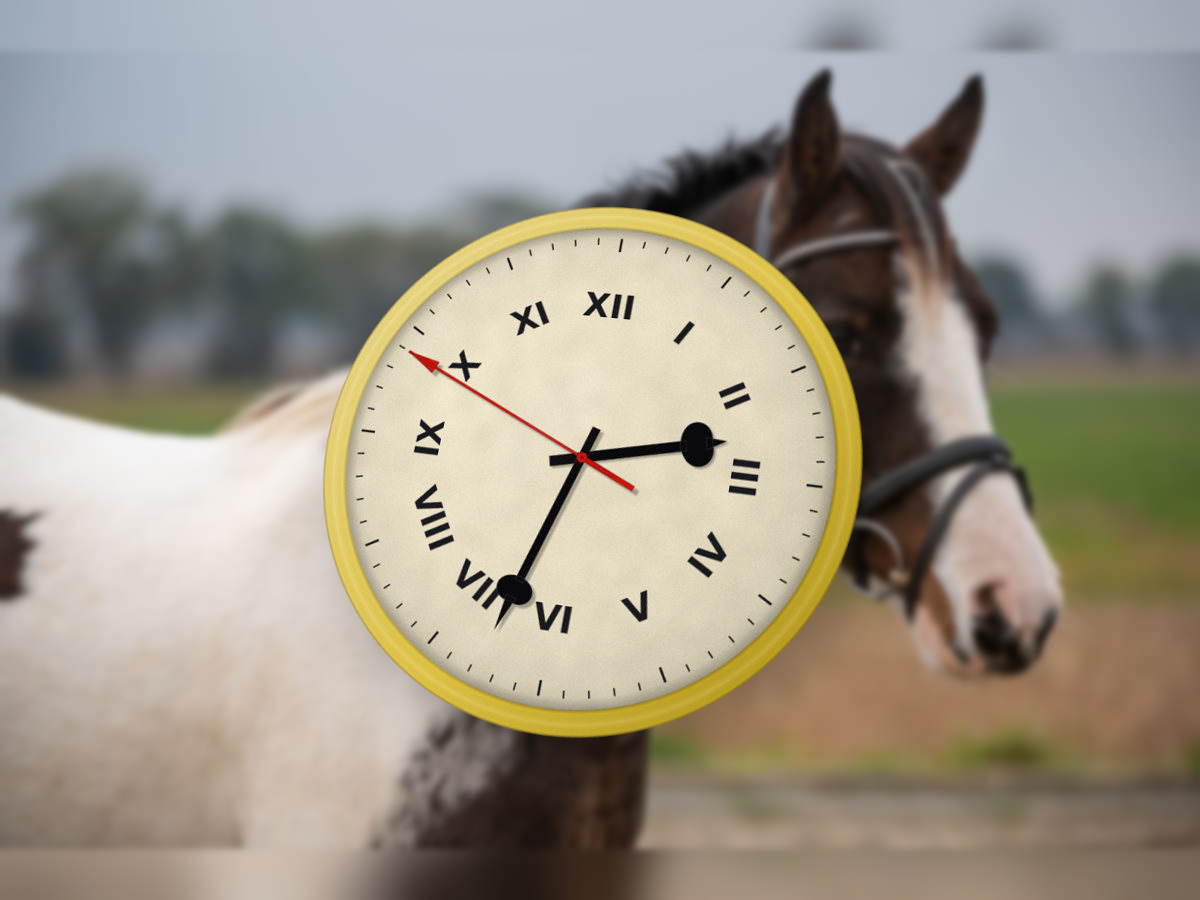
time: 2:32:49
